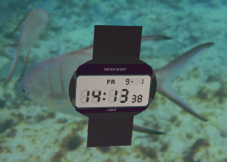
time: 14:13:38
